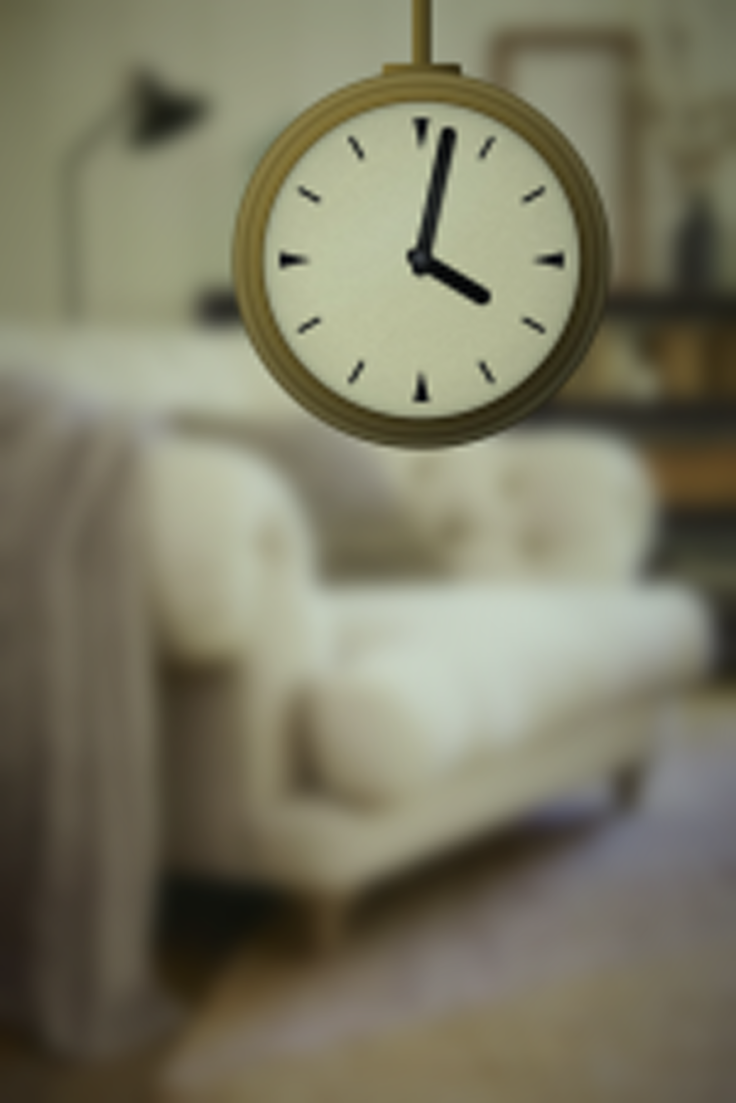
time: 4:02
